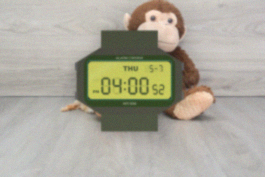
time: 4:00:52
